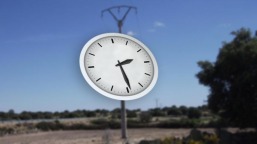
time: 2:29
